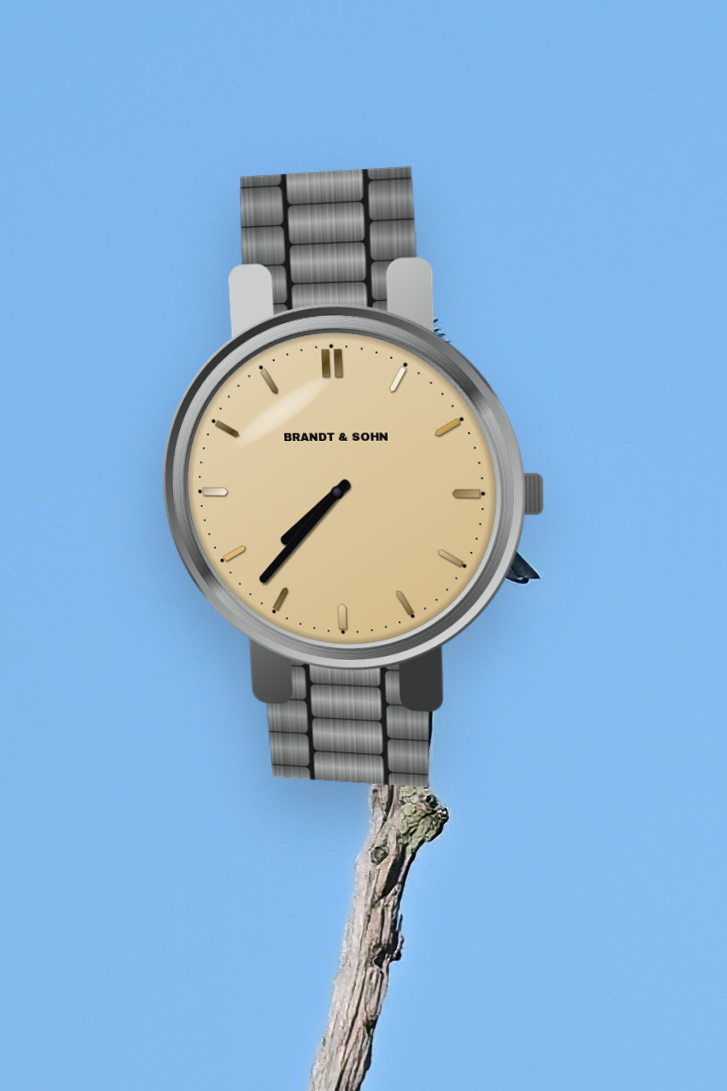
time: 7:37
